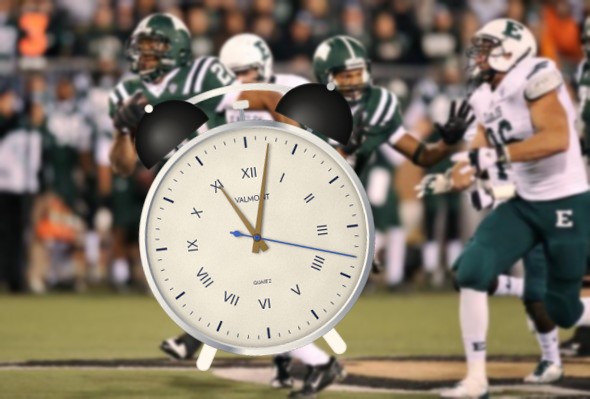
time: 11:02:18
